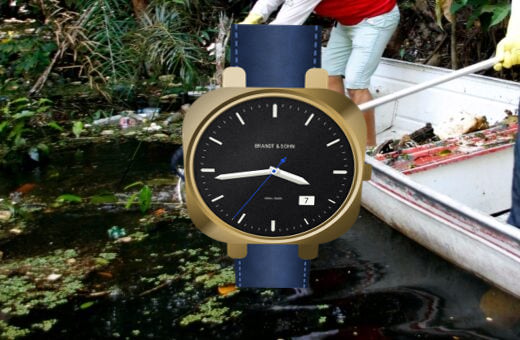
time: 3:43:36
